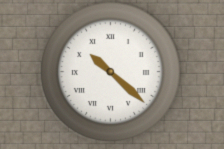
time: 10:22
